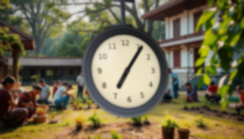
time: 7:06
